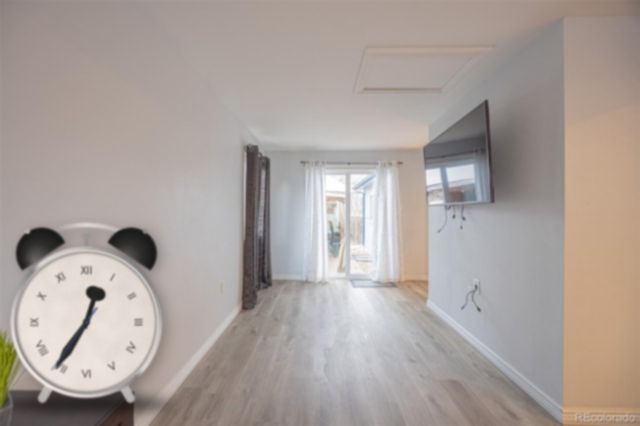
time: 12:35:36
